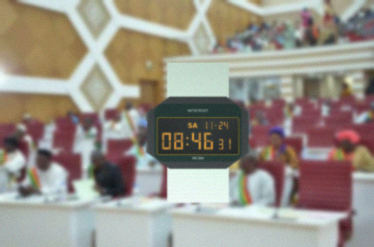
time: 8:46:31
